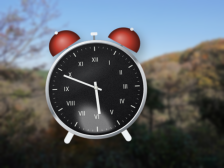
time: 5:49
